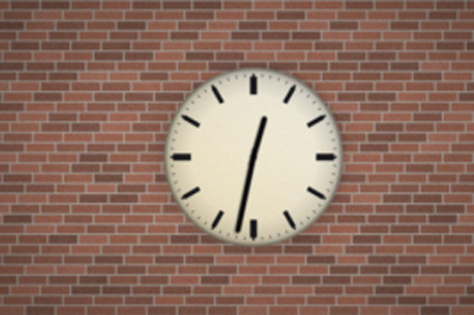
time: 12:32
